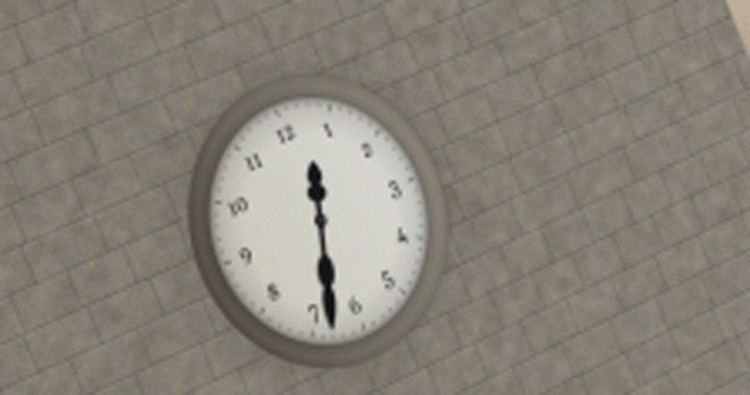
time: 12:33
